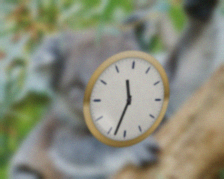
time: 11:33
